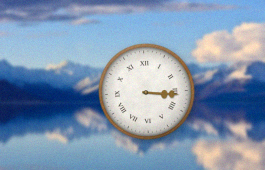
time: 3:16
